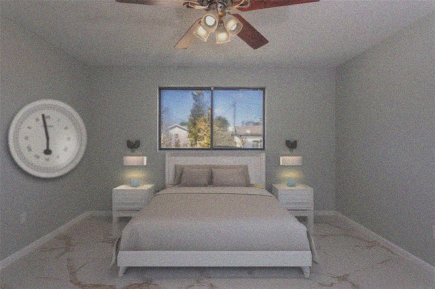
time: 5:58
